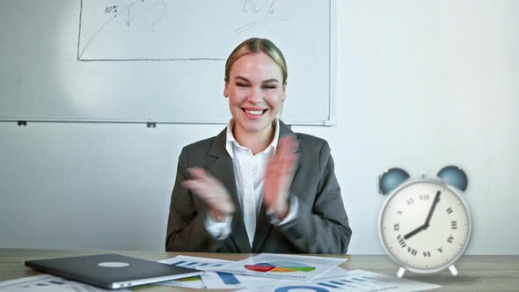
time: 8:04
